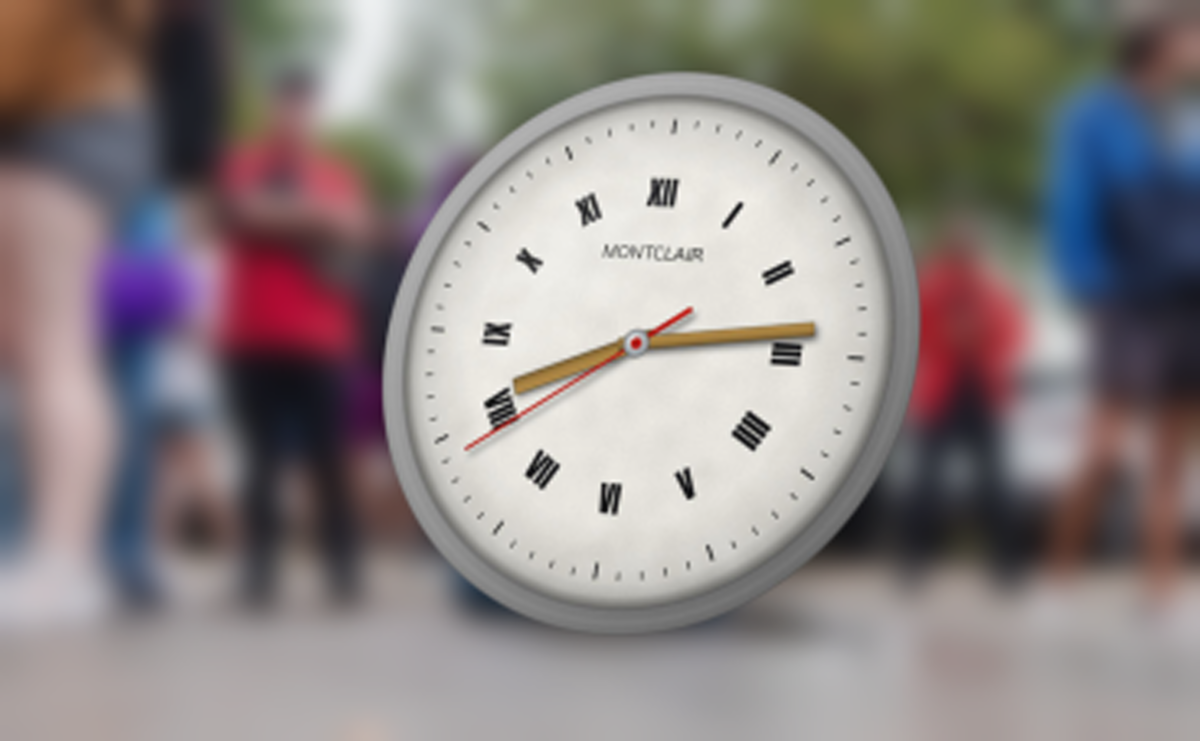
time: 8:13:39
